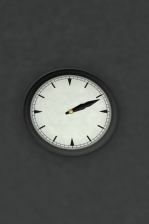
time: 2:11
